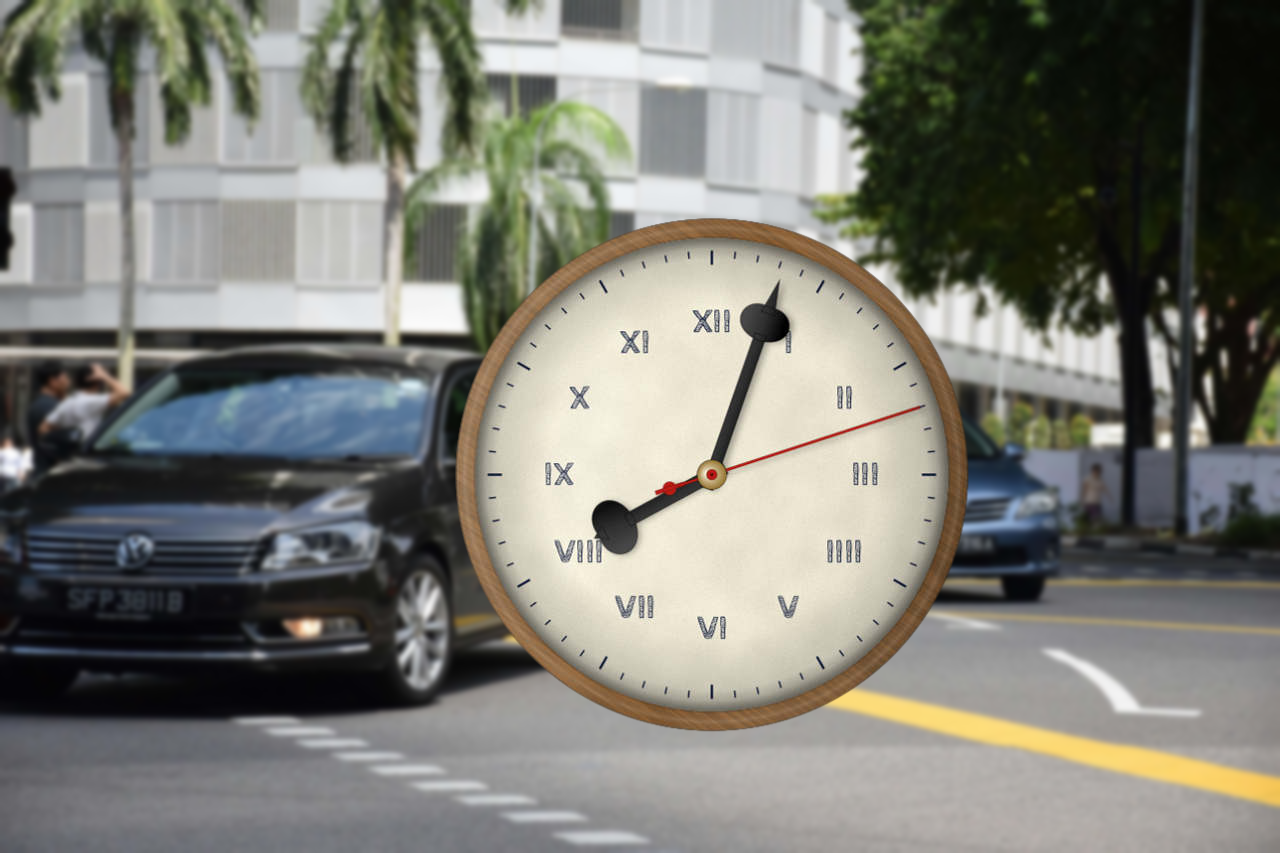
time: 8:03:12
